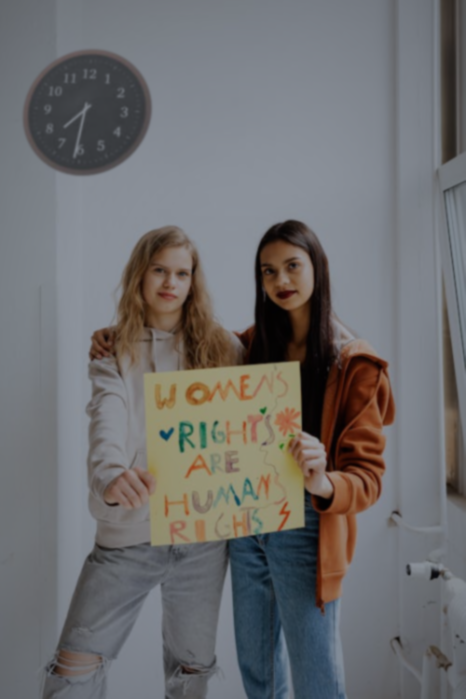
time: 7:31
